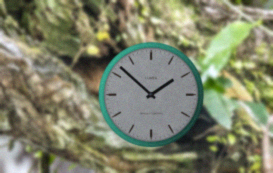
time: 1:52
